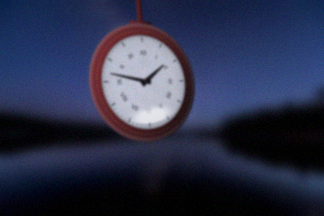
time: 1:47
